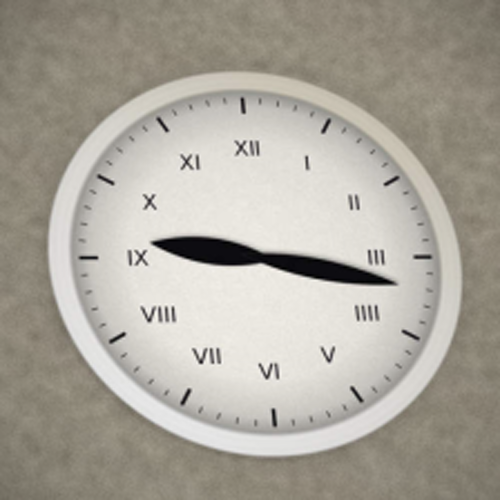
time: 9:17
